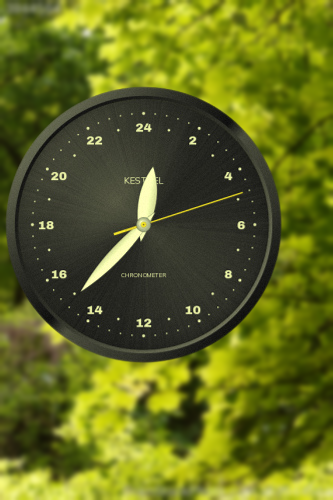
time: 0:37:12
